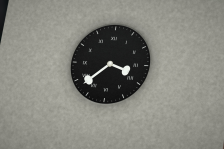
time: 3:38
